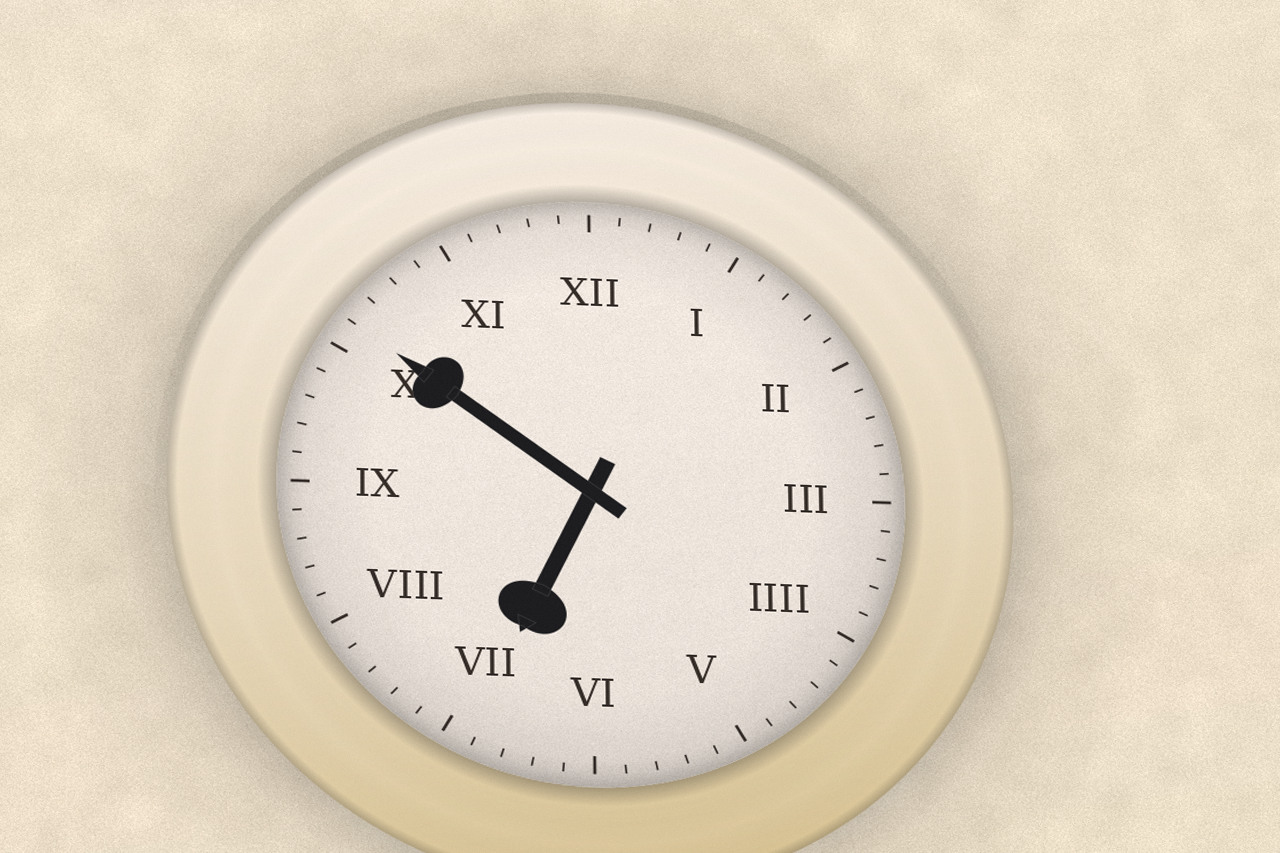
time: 6:51
